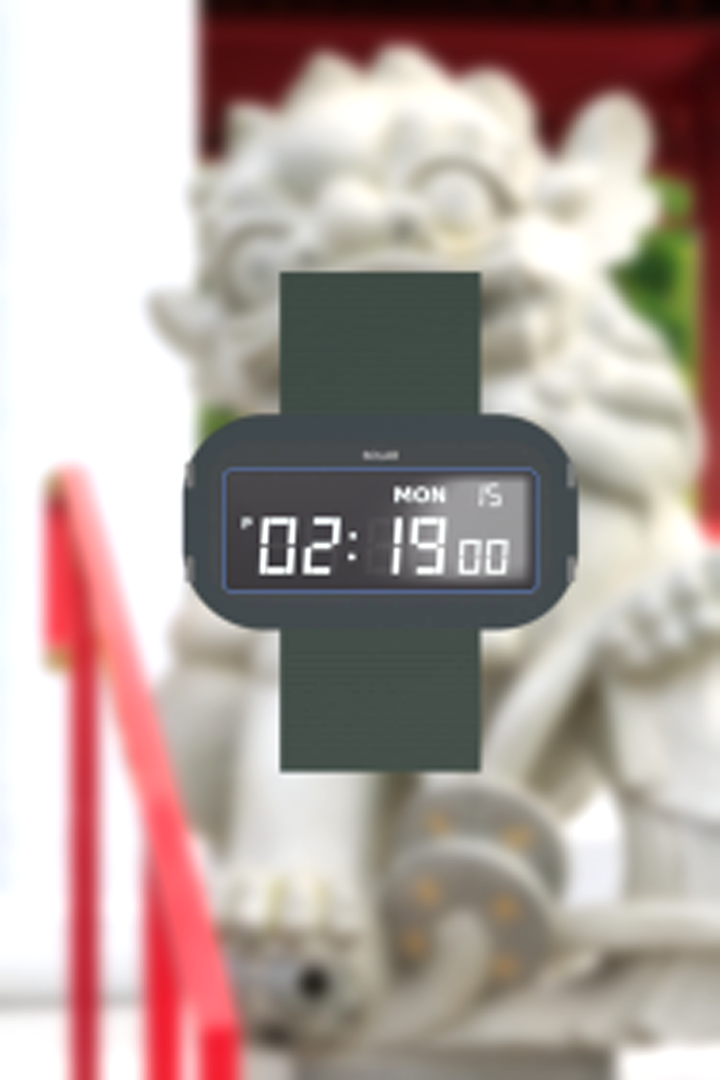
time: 2:19:00
